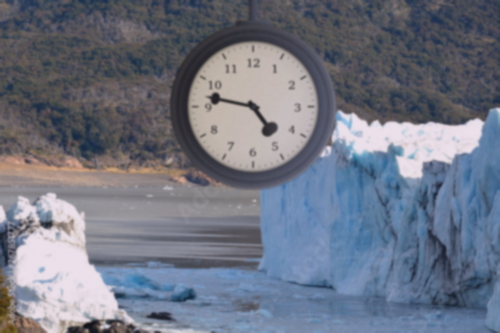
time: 4:47
